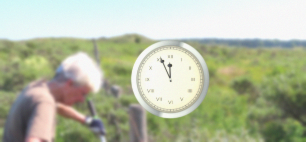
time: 11:56
